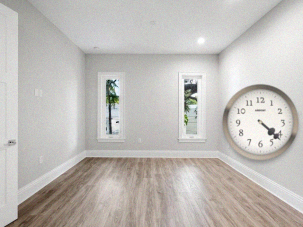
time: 4:22
